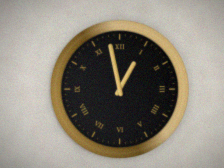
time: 12:58
